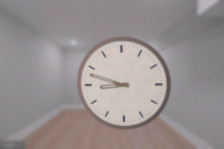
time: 8:48
